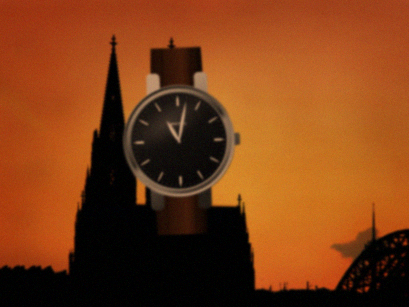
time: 11:02
